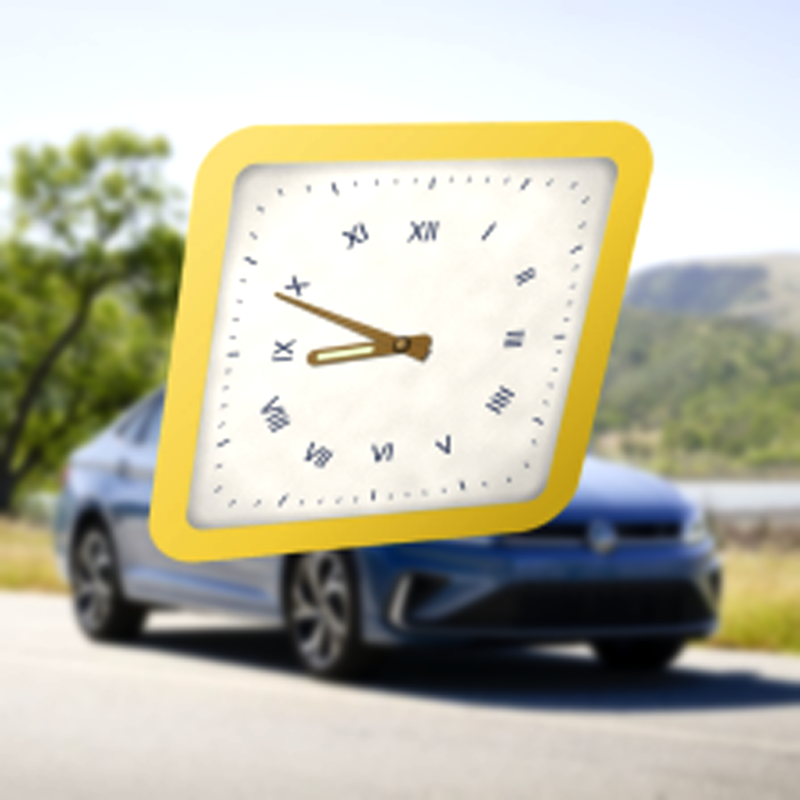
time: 8:49
